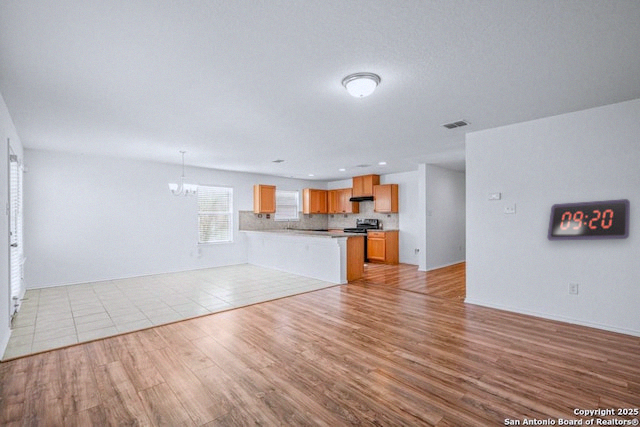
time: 9:20
